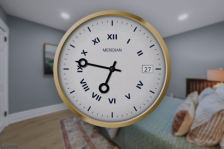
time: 6:47
